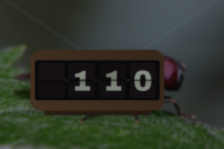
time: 1:10
